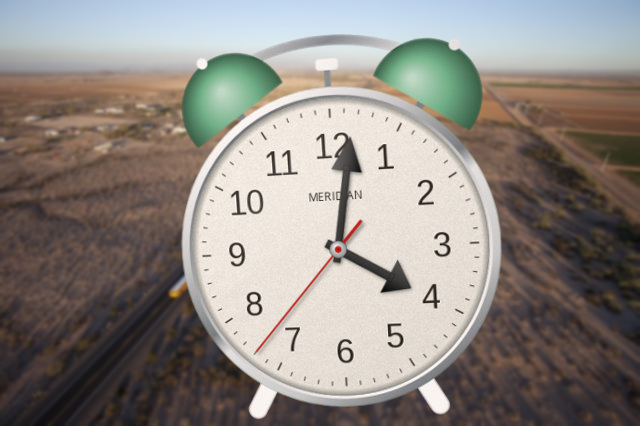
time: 4:01:37
